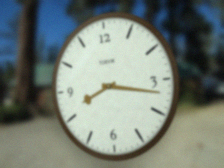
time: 8:17
